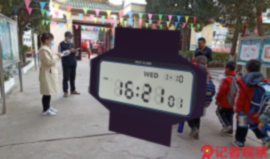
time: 16:21:01
